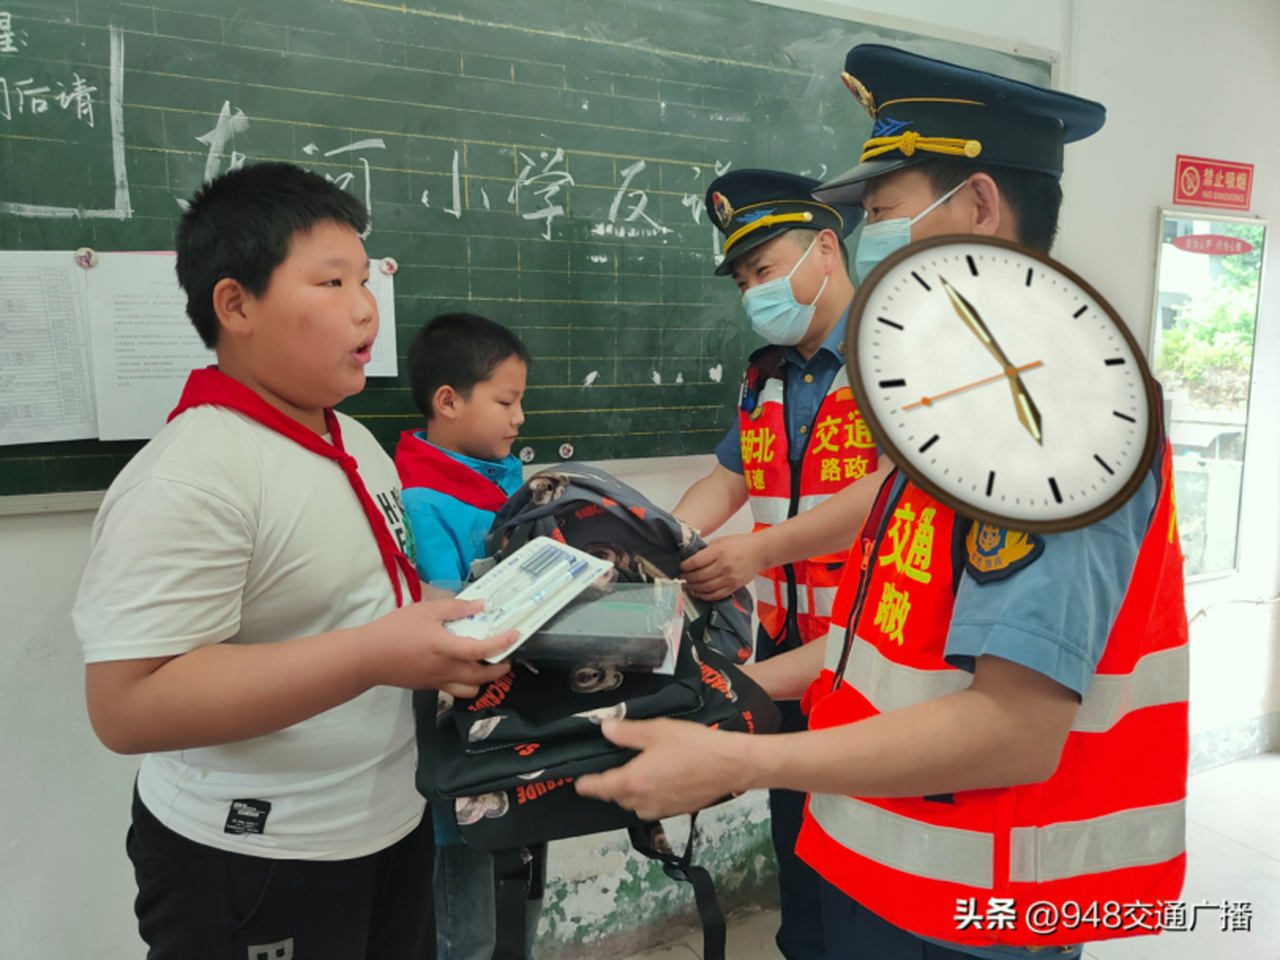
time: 5:56:43
